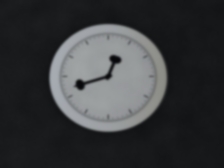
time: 12:42
